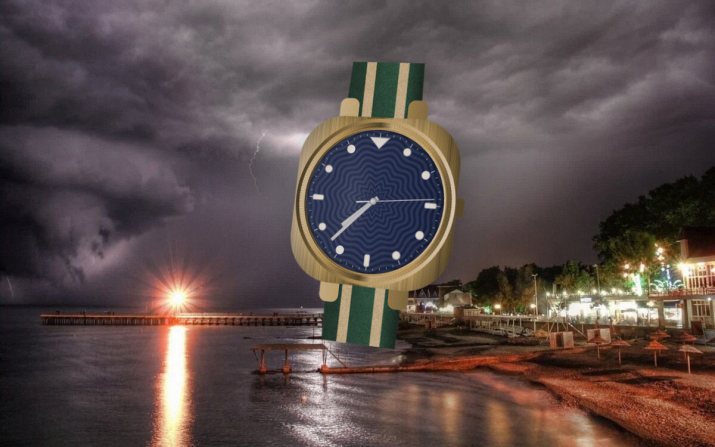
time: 7:37:14
